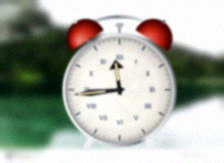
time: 11:44
